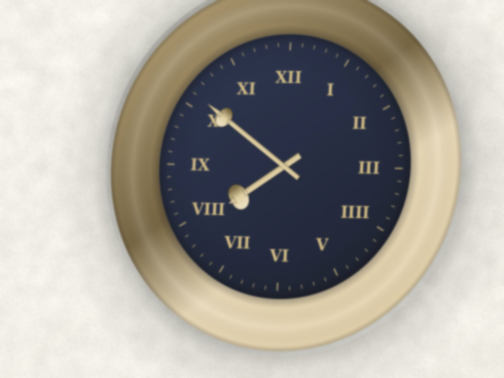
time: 7:51
